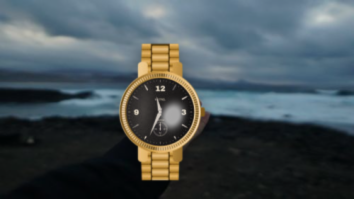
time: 11:34
